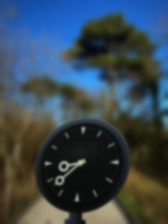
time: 8:38
